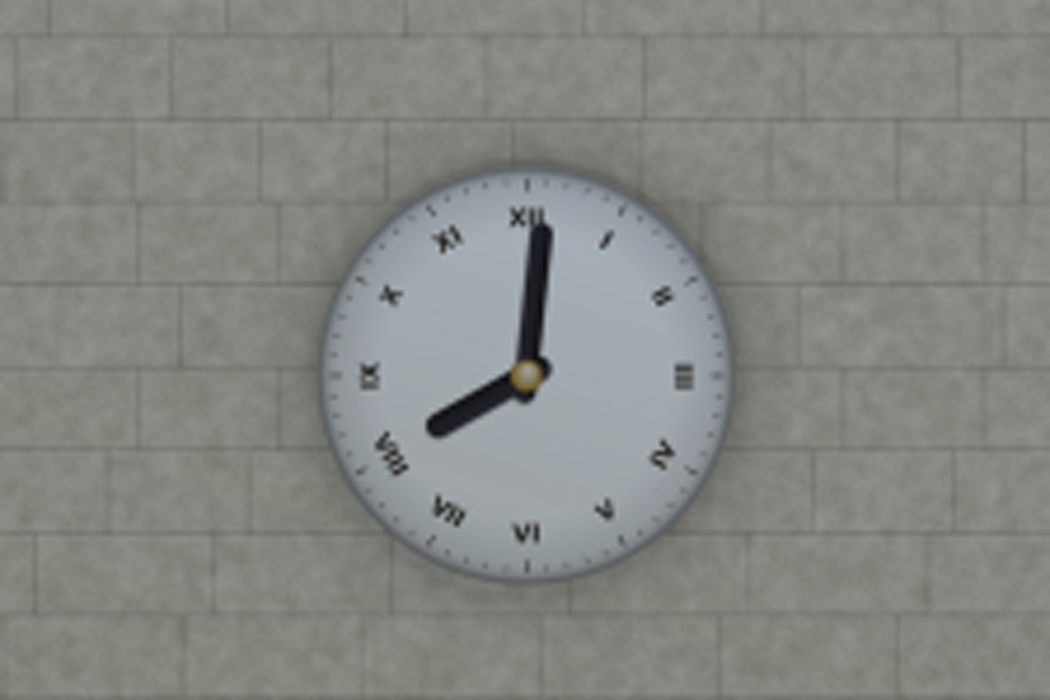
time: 8:01
